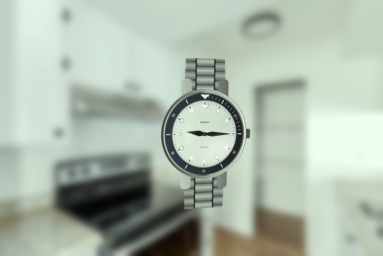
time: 9:15
